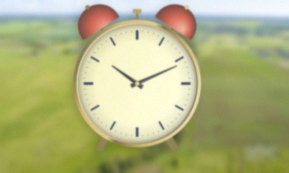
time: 10:11
